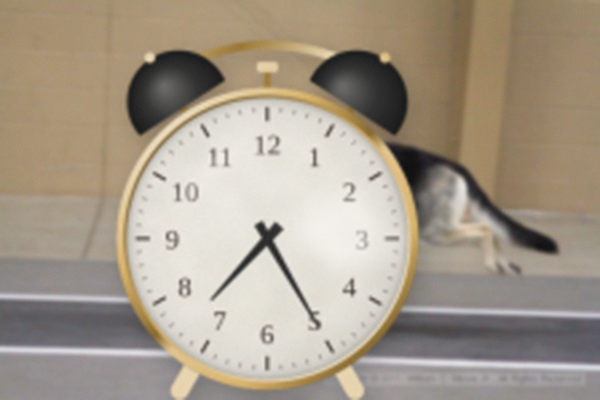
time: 7:25
